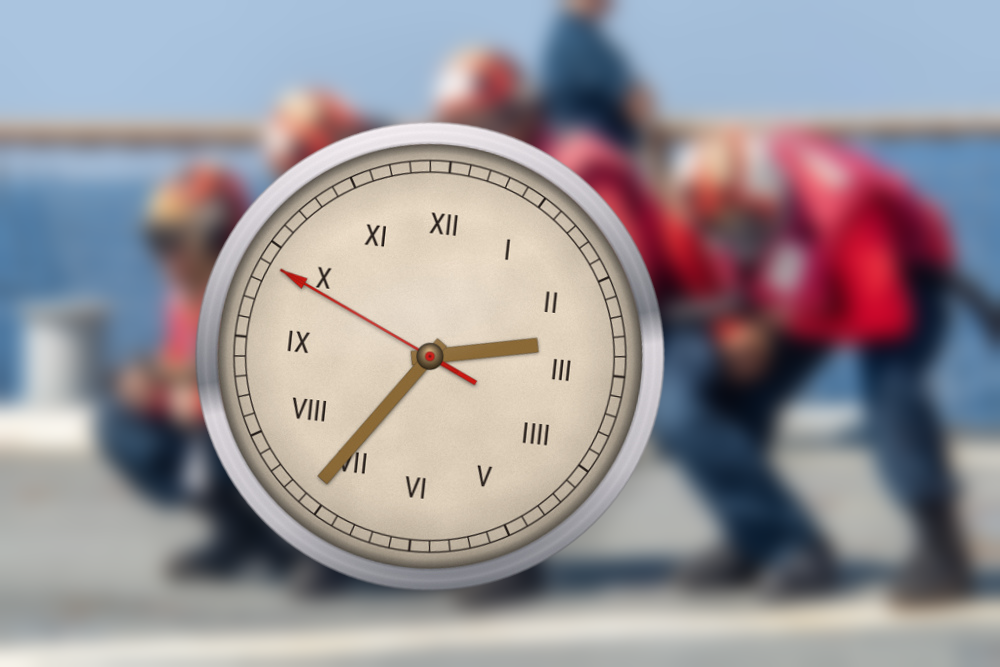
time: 2:35:49
